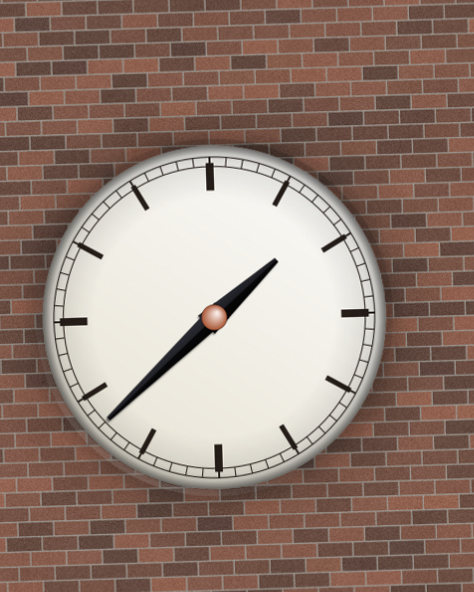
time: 1:38
